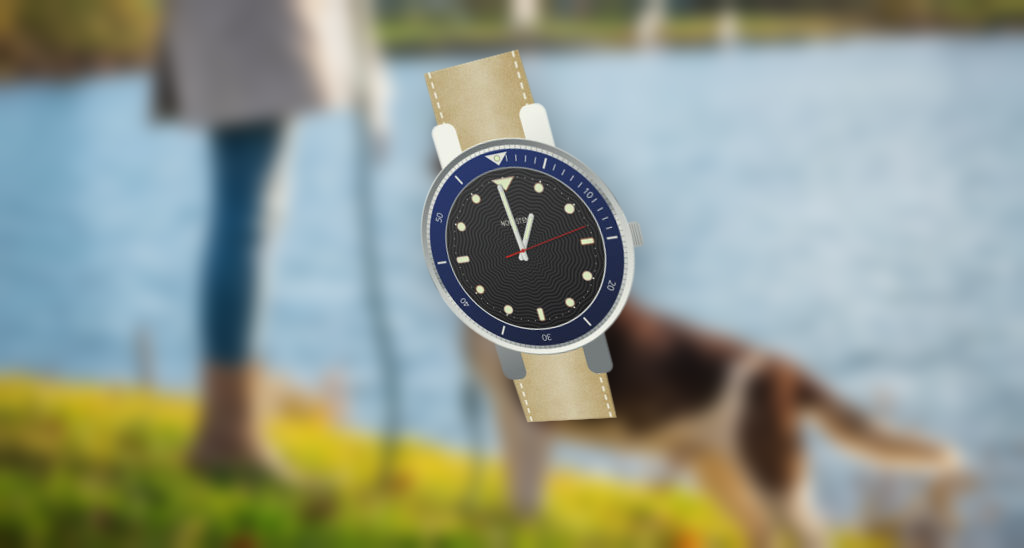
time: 12:59:13
